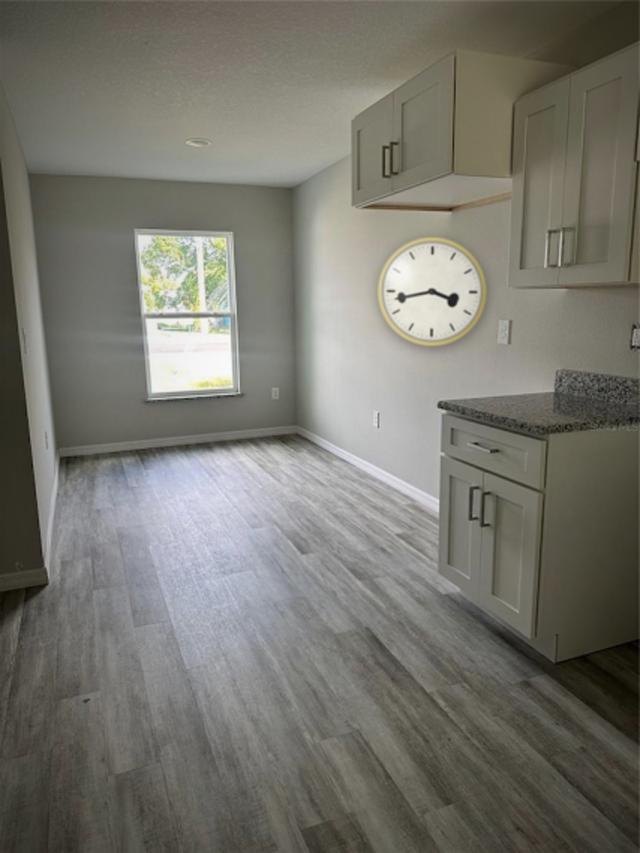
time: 3:43
